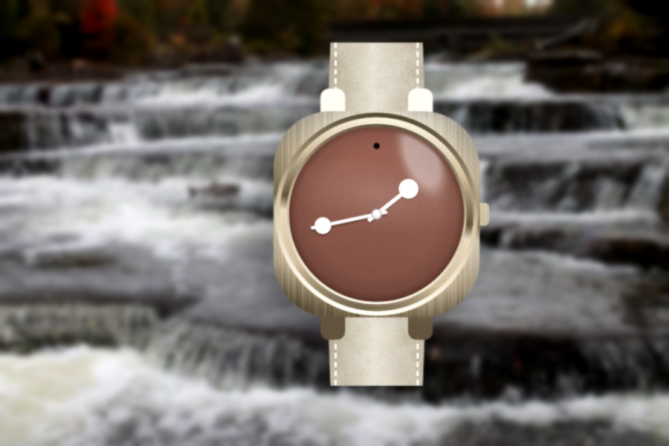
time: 1:43
